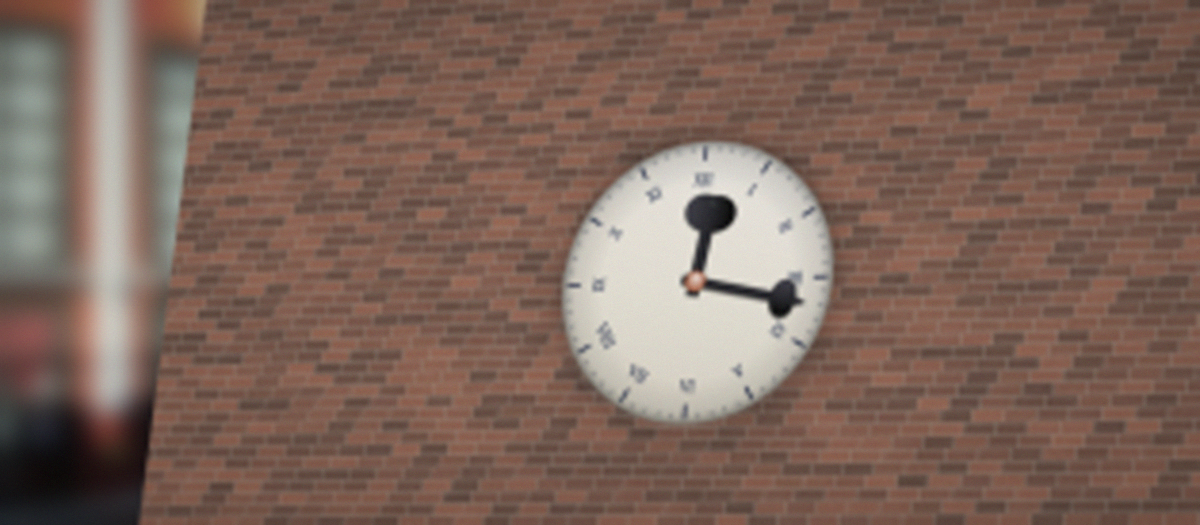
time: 12:17
